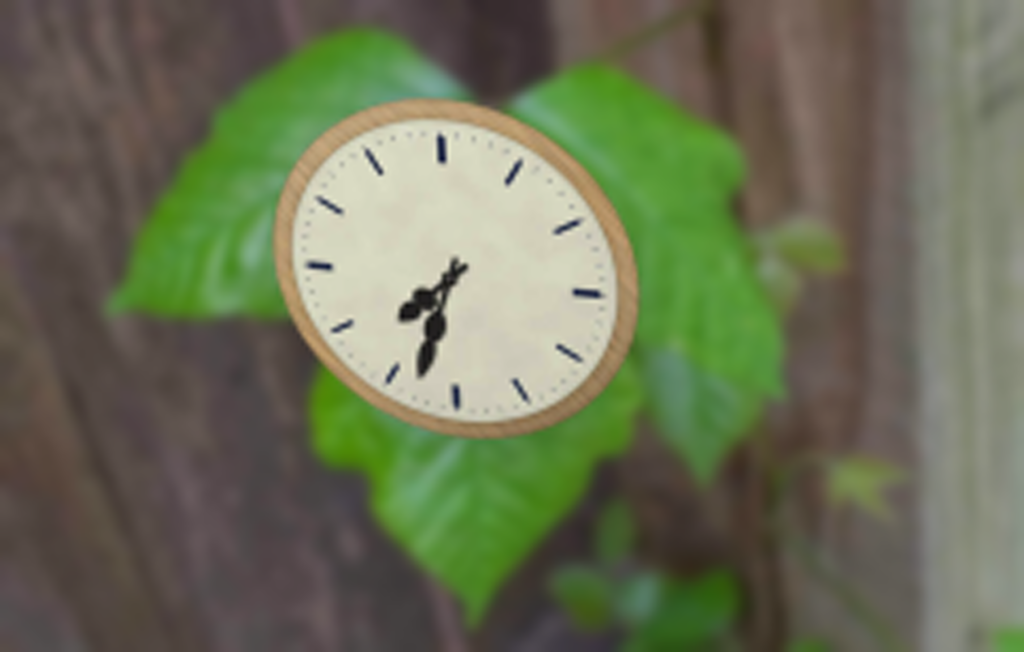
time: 7:33
